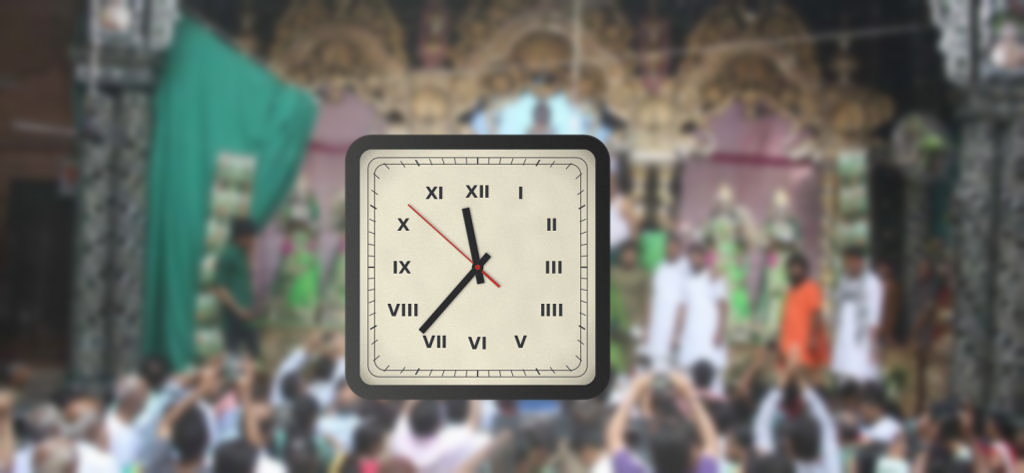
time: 11:36:52
